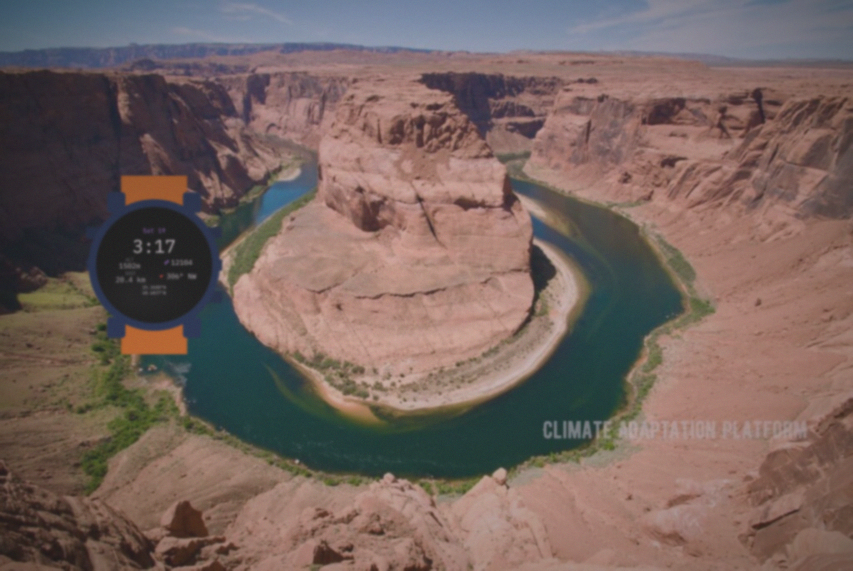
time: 3:17
